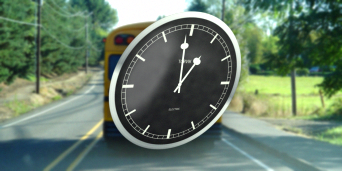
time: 12:59
